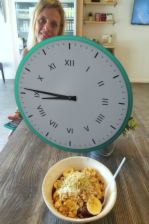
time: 8:46
